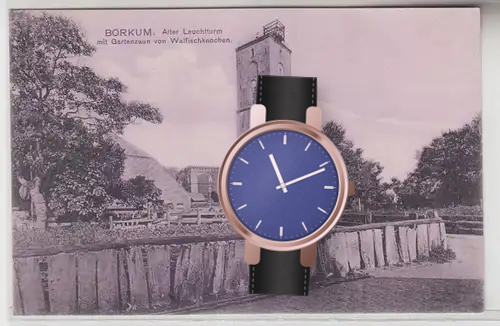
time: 11:11
